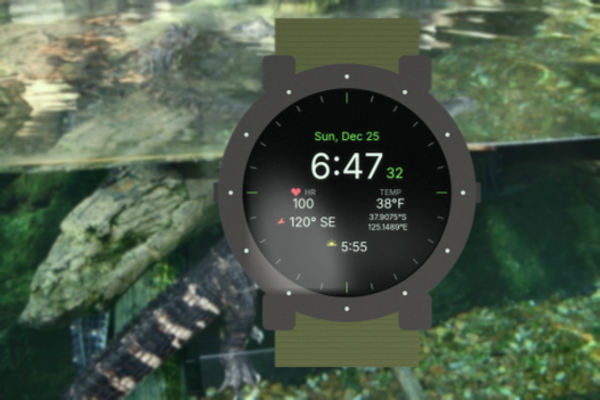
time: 6:47:32
